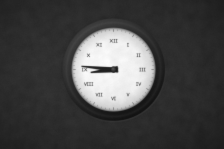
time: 8:46
